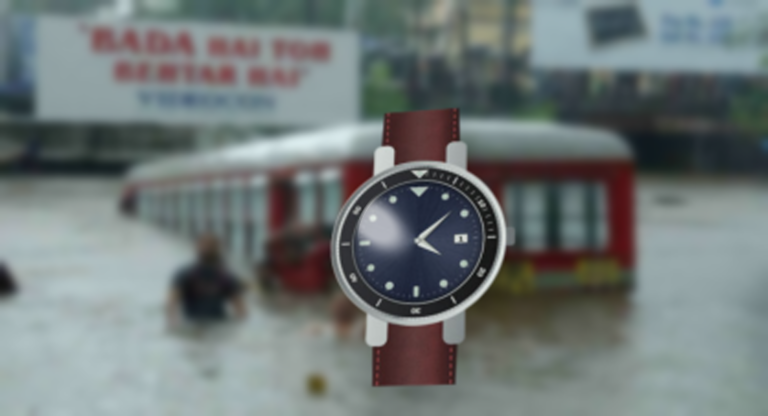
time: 4:08
